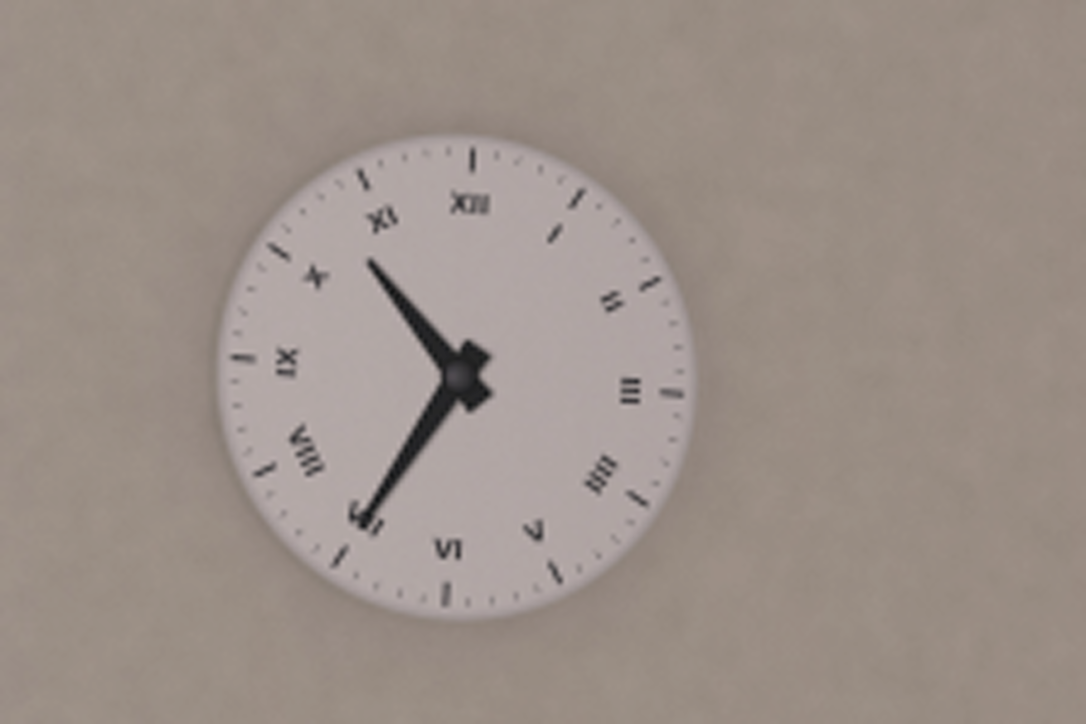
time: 10:35
